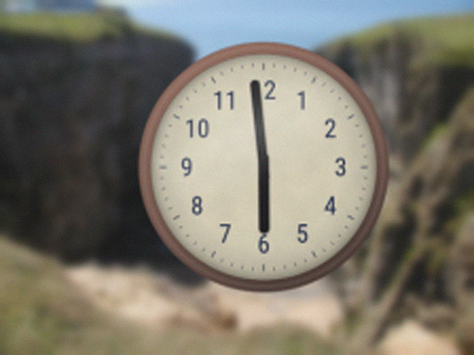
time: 5:59
